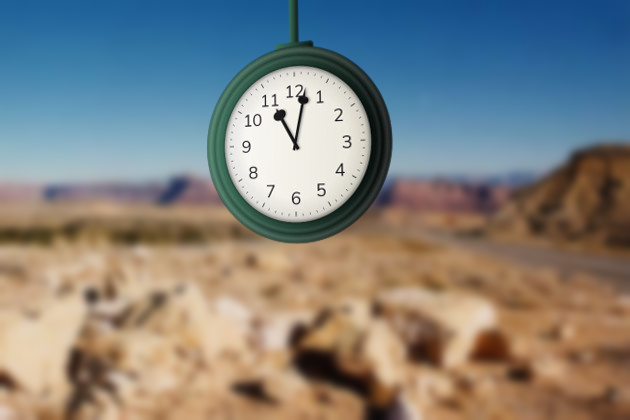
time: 11:02
